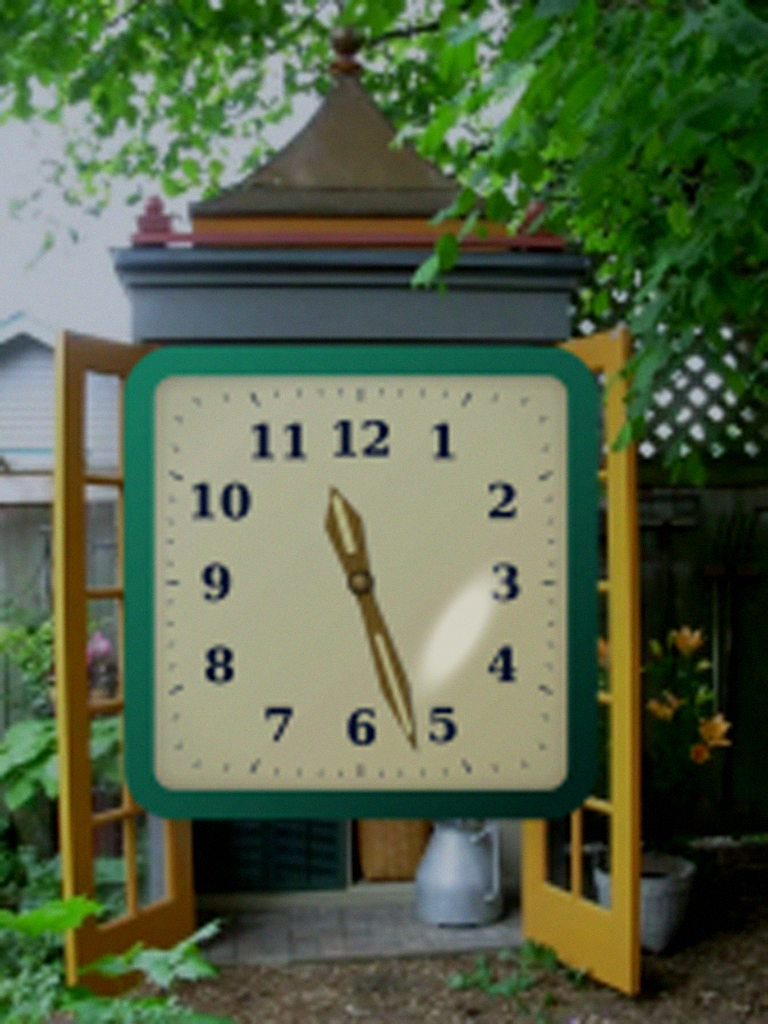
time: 11:27
